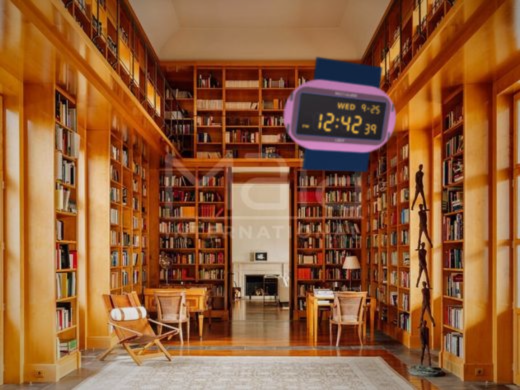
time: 12:42:39
